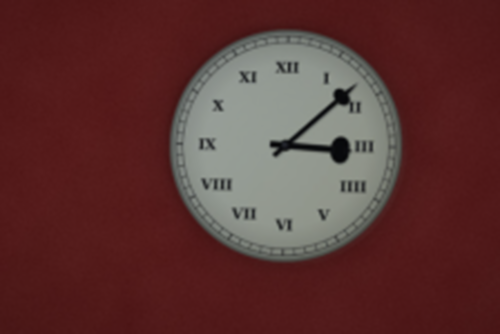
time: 3:08
